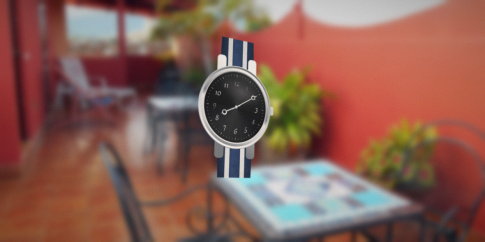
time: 8:10
